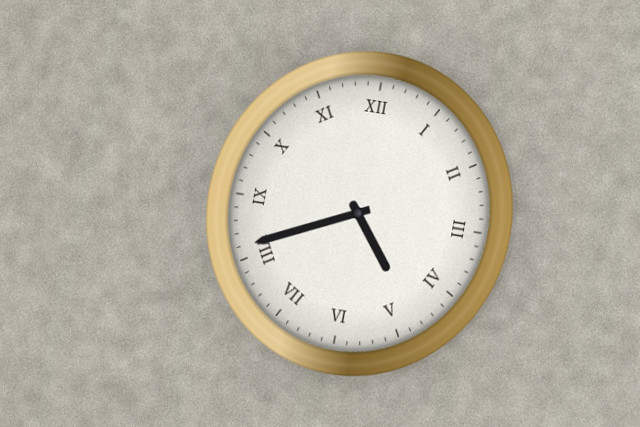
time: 4:41
